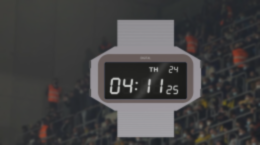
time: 4:11
